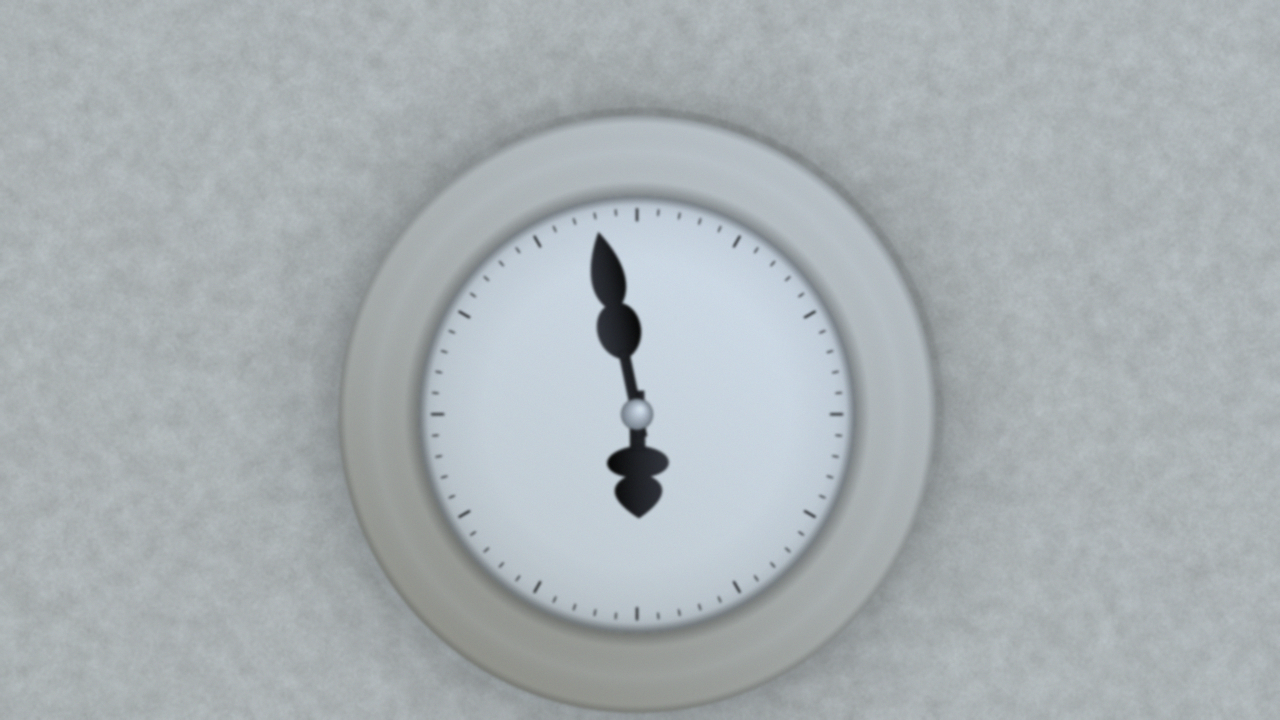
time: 5:58
